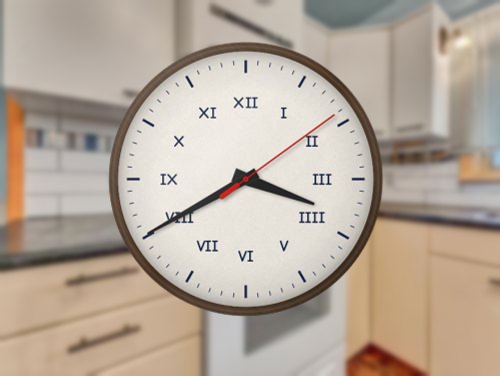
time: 3:40:09
